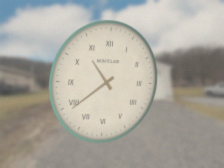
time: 10:39
